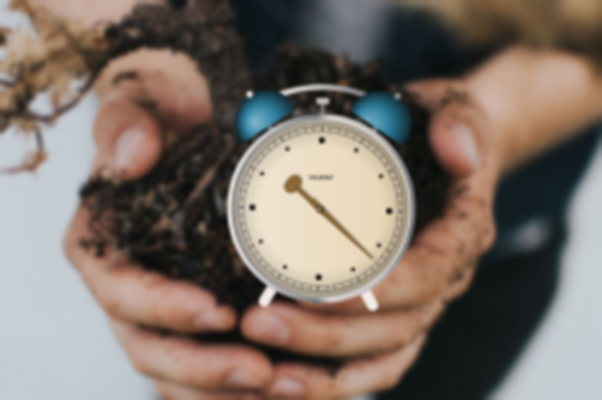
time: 10:22
